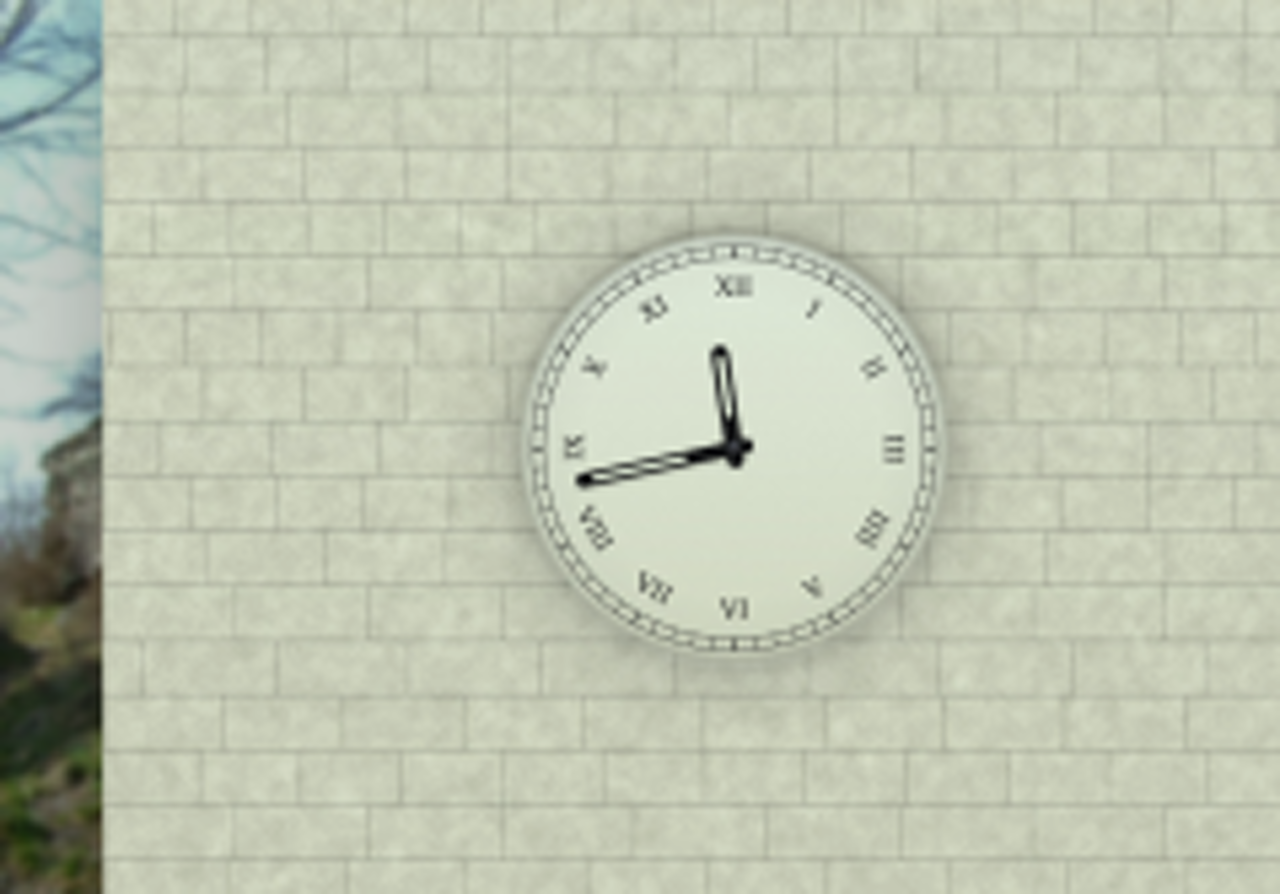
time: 11:43
